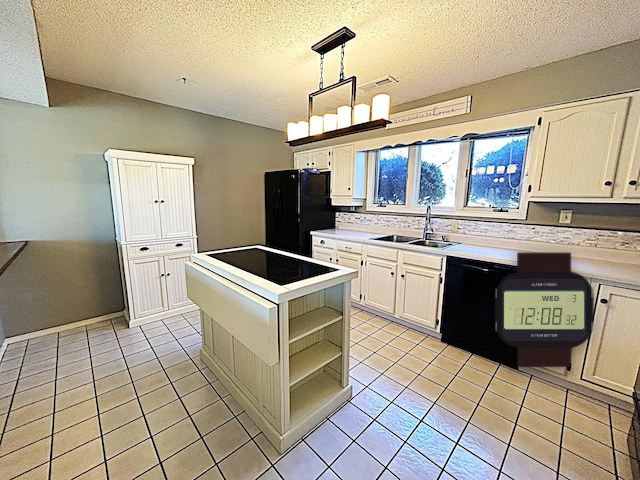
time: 12:08:32
